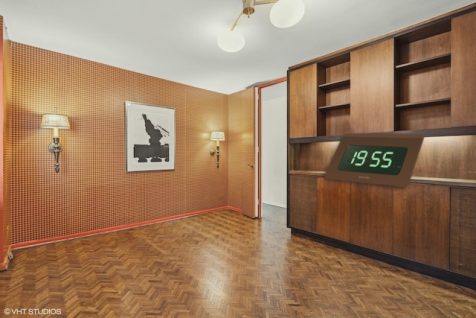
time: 19:55
